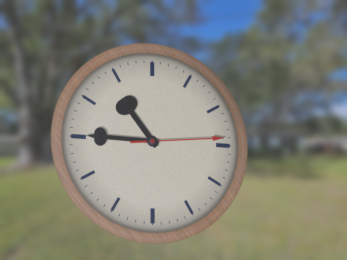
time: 10:45:14
